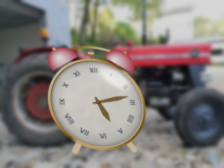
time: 5:13
